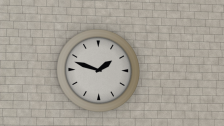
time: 1:48
